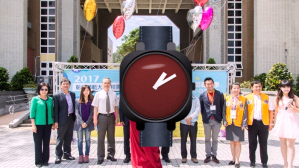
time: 1:10
